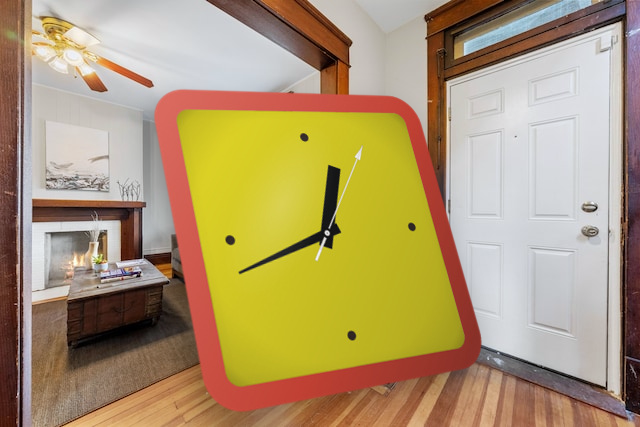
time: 12:42:06
